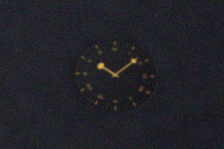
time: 10:08
